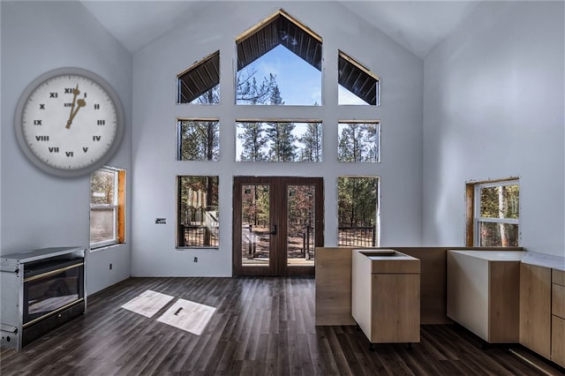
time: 1:02
